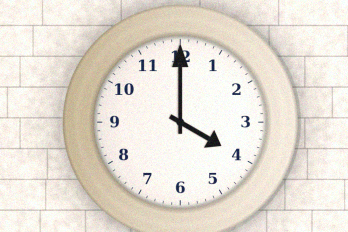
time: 4:00
